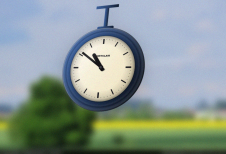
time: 10:51
